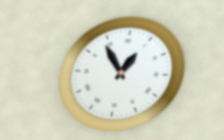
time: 12:54
